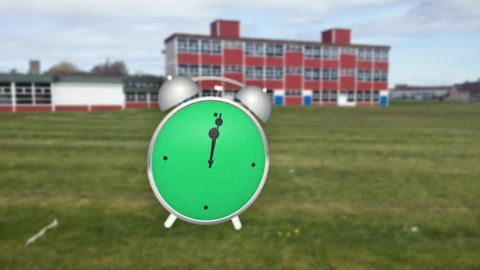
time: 12:01
